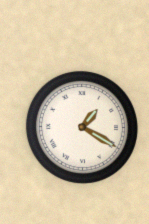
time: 1:20
